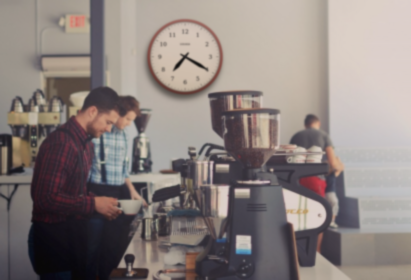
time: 7:20
